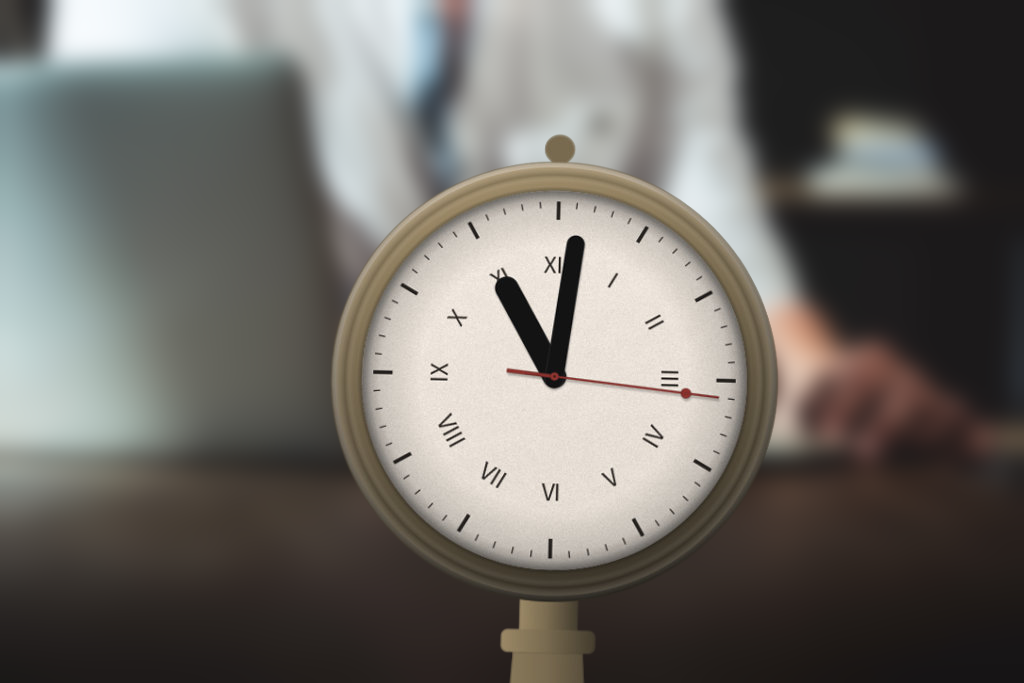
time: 11:01:16
